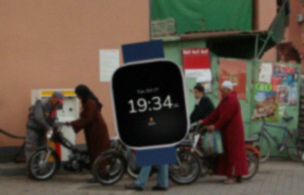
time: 19:34
